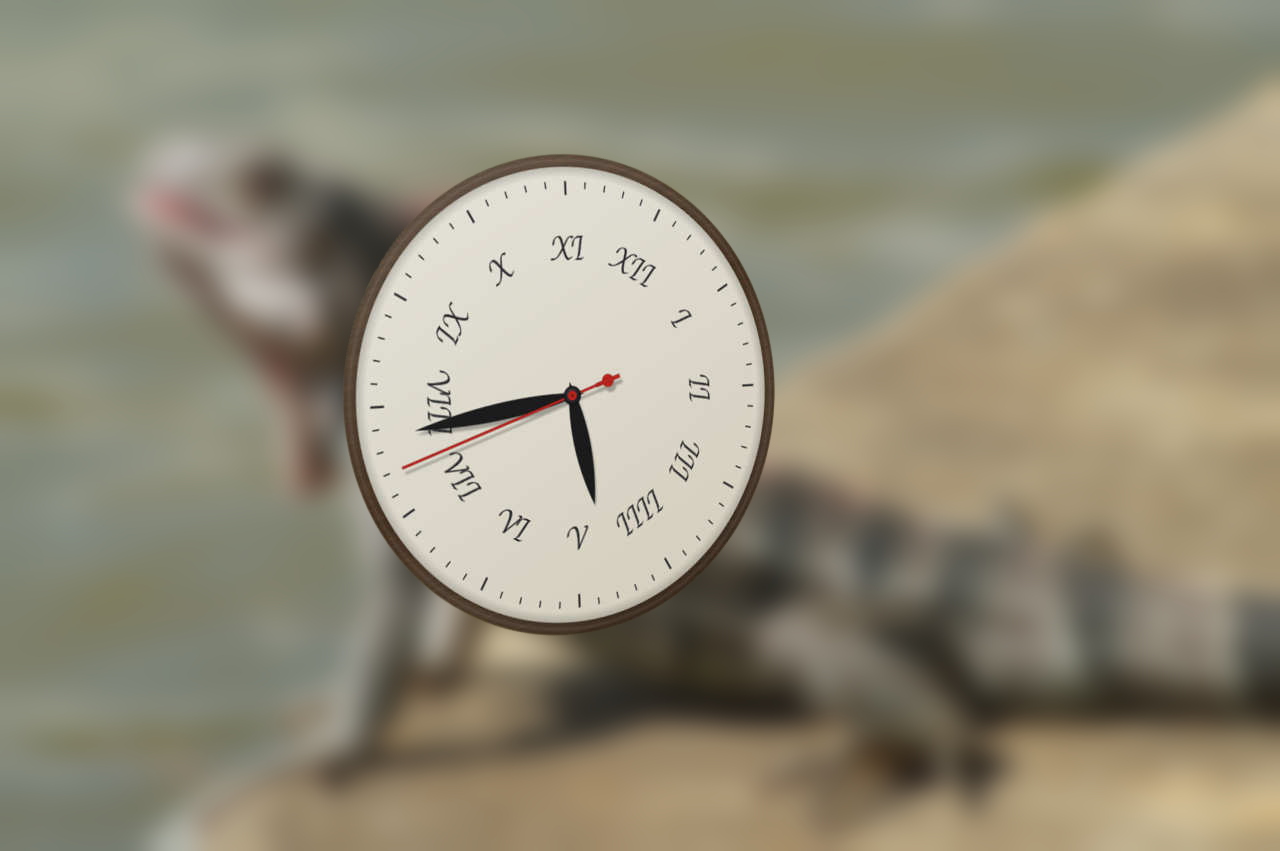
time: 4:38:37
